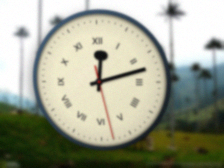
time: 12:12:28
